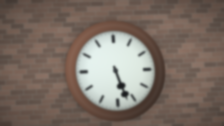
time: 5:27
